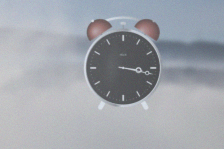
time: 3:17
